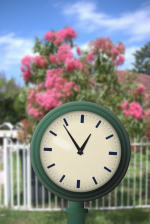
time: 12:54
